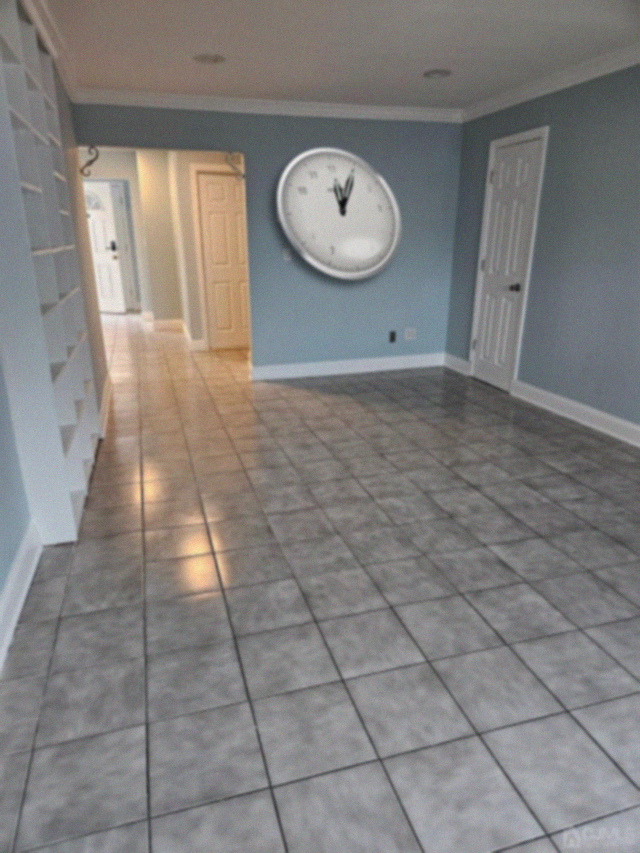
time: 12:05
